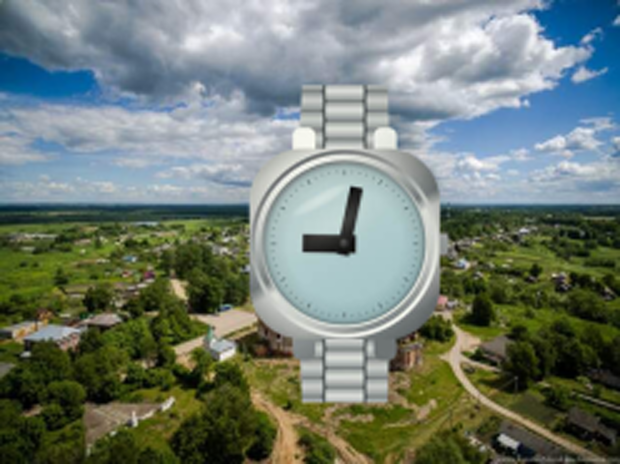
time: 9:02
